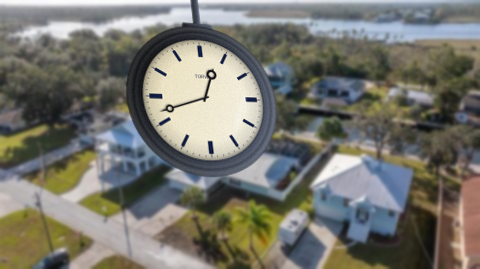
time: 12:42
